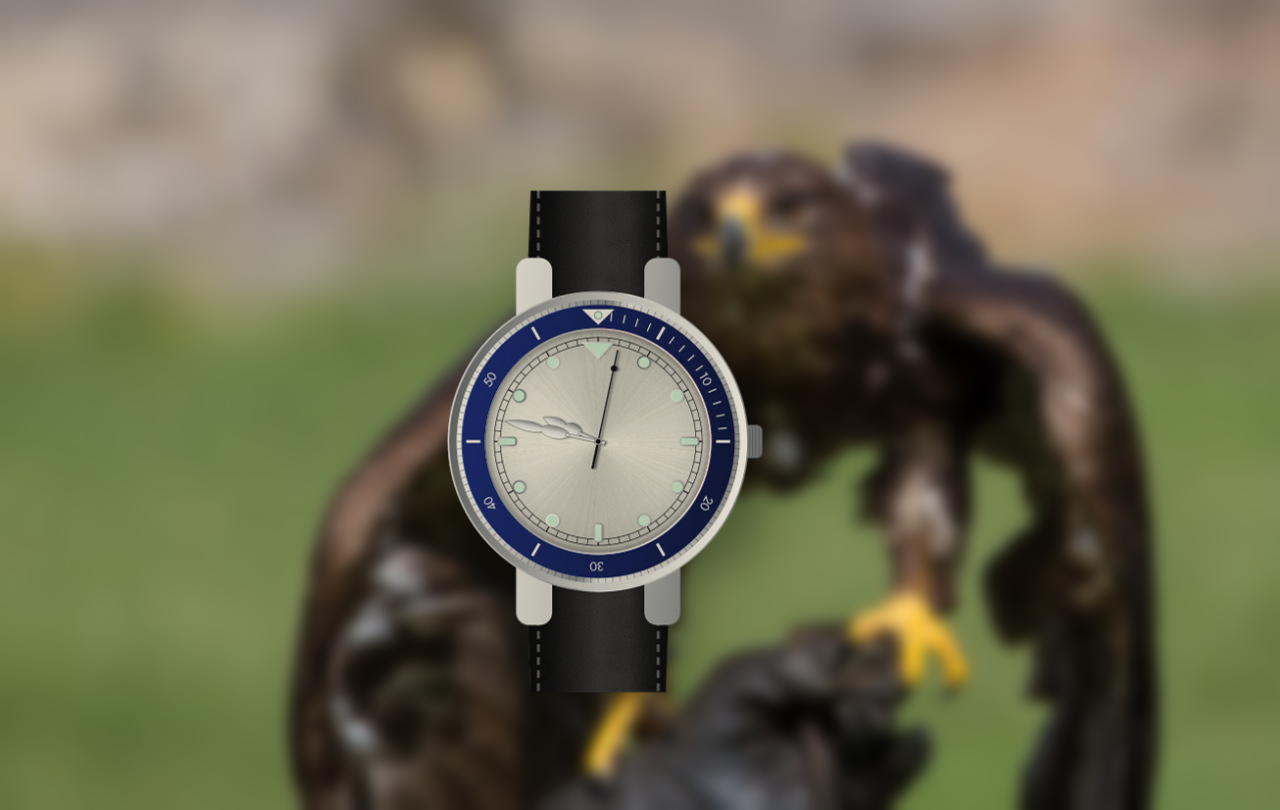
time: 9:47:02
